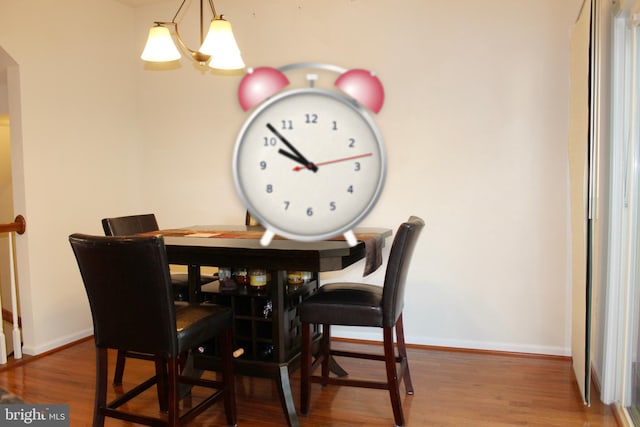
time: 9:52:13
